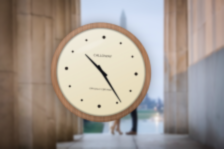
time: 10:24
